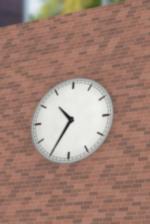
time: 10:35
